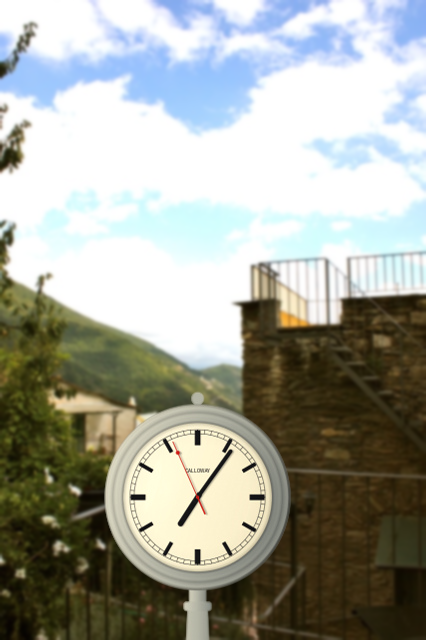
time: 7:05:56
